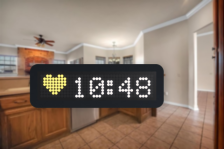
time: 10:48
